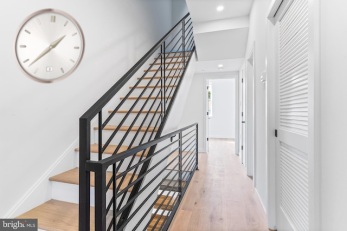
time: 1:38
